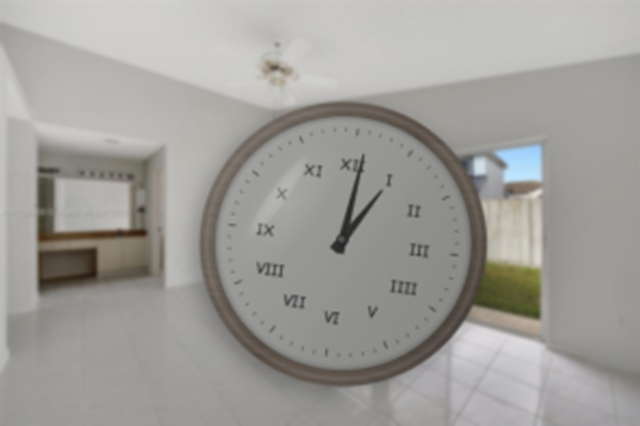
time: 1:01
